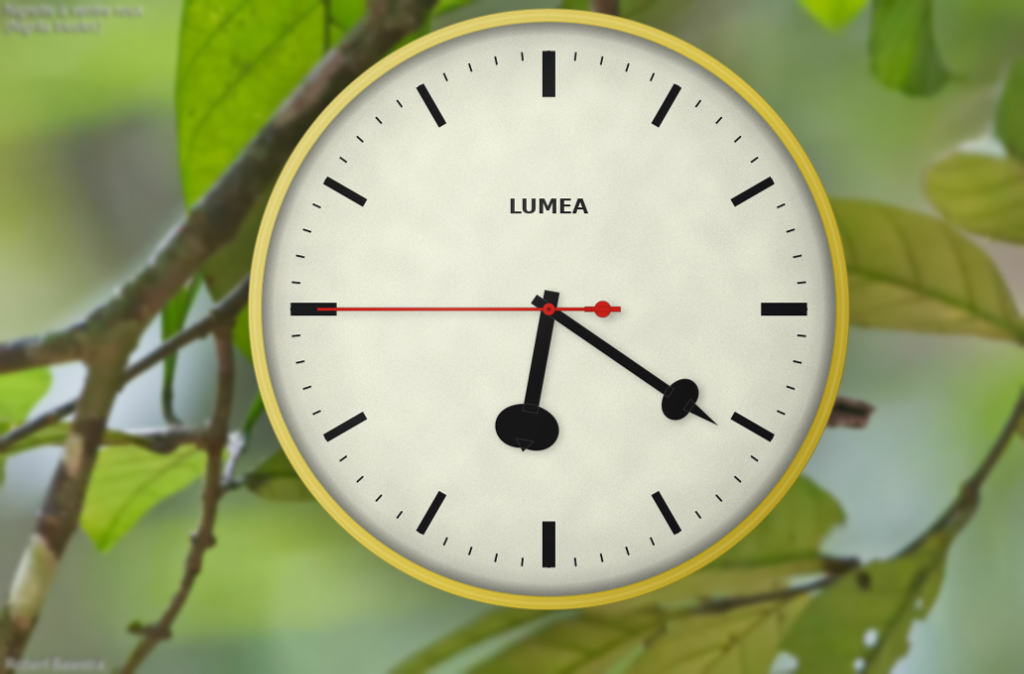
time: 6:20:45
